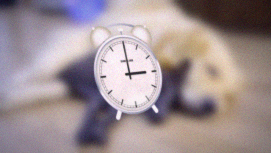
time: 3:00
